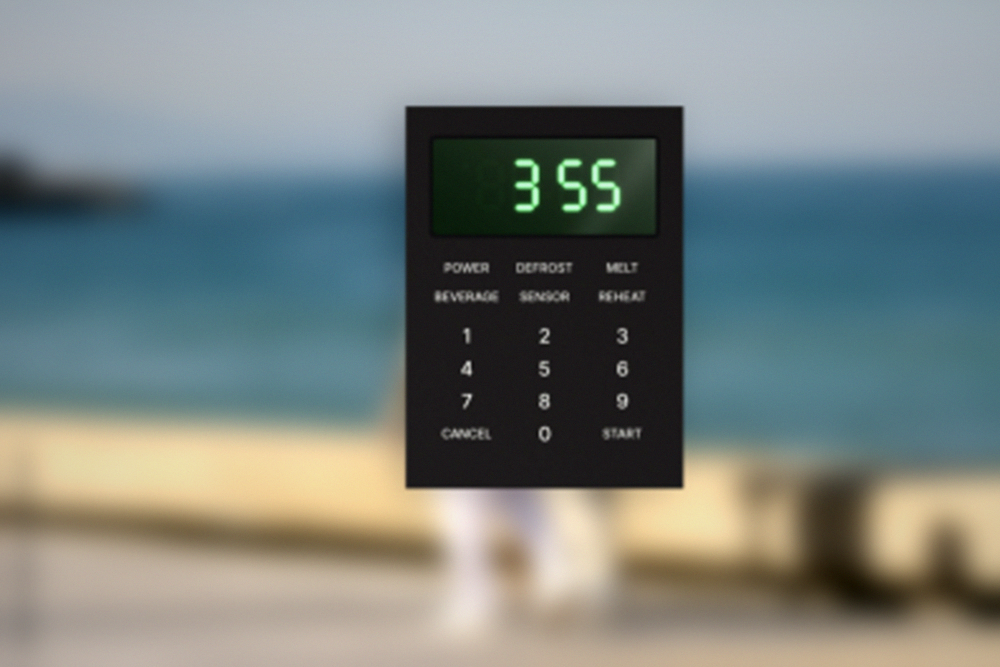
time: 3:55
